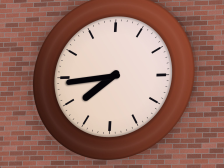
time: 7:44
